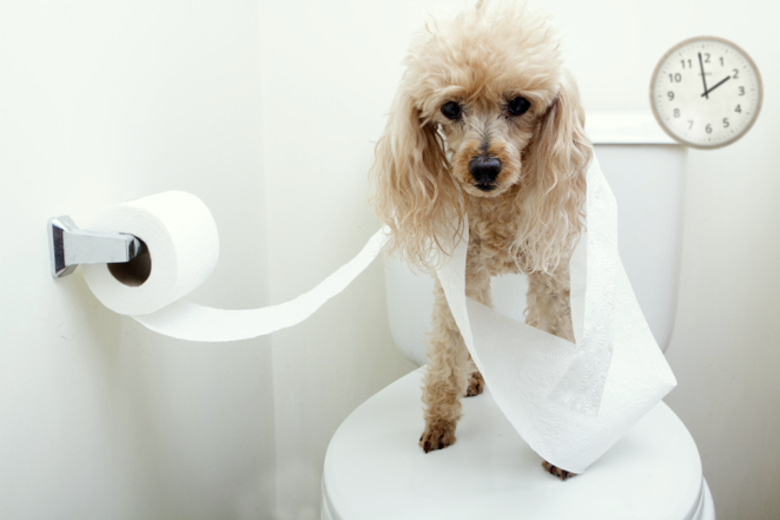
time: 1:59
